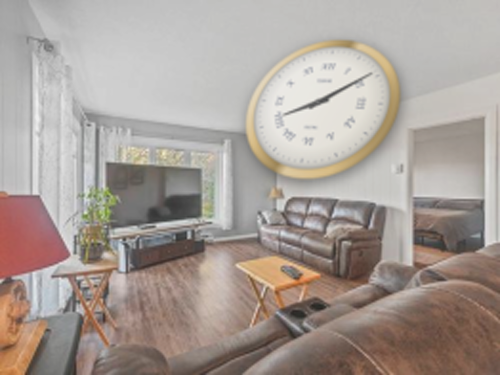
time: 8:09
